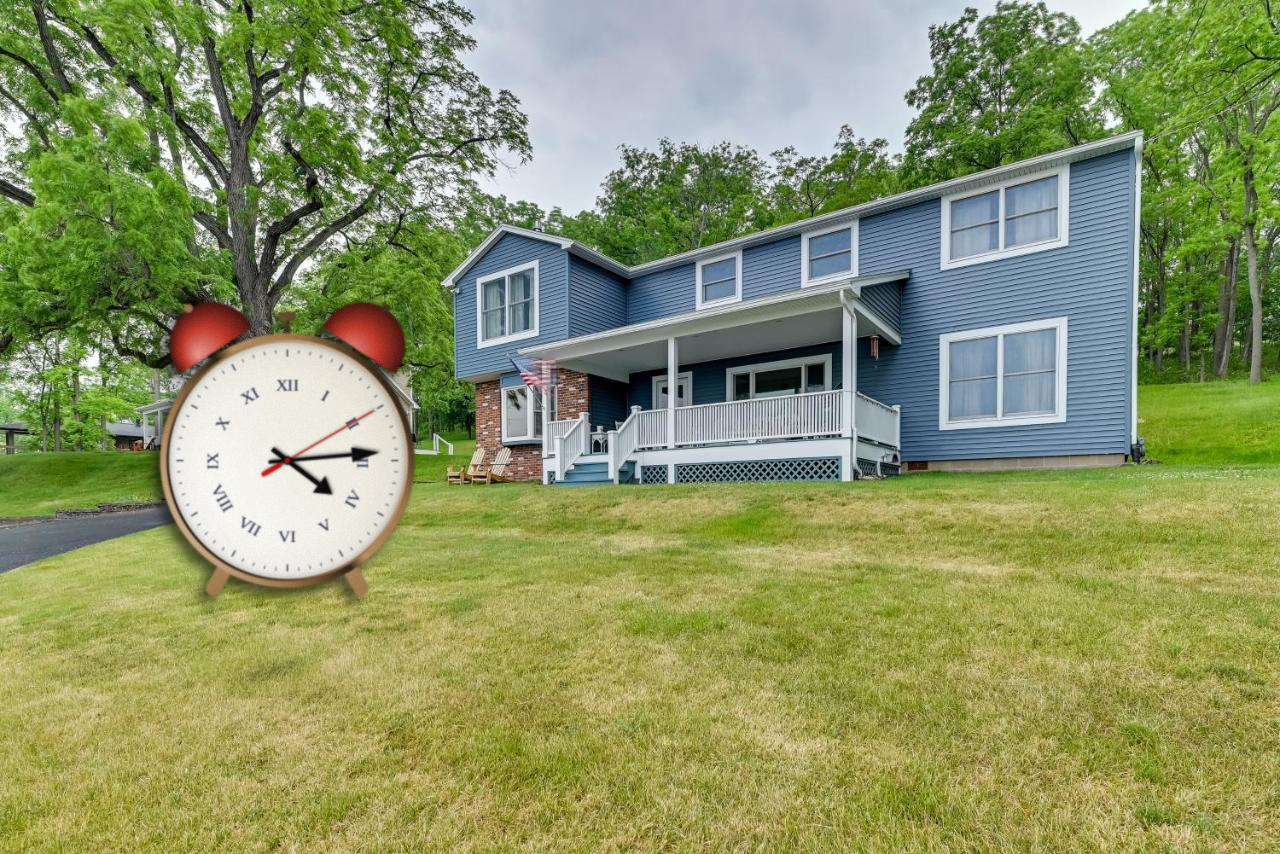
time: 4:14:10
